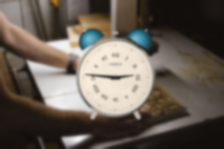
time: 2:46
